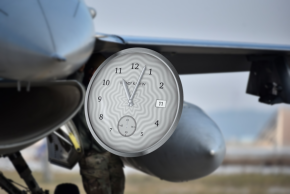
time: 11:03
